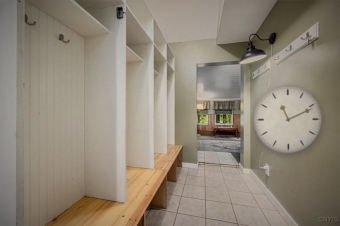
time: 11:11
